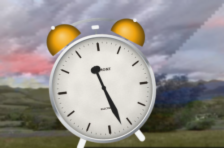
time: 11:27
